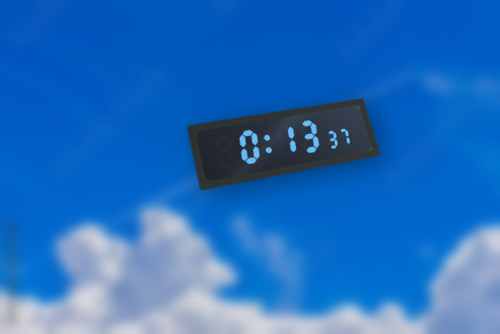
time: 0:13:37
